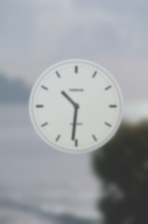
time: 10:31
